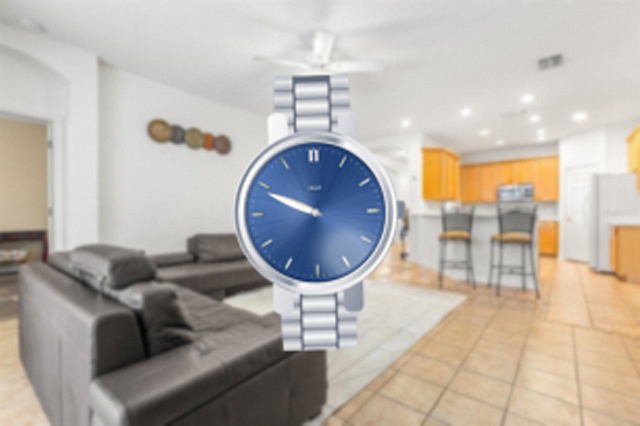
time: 9:49
